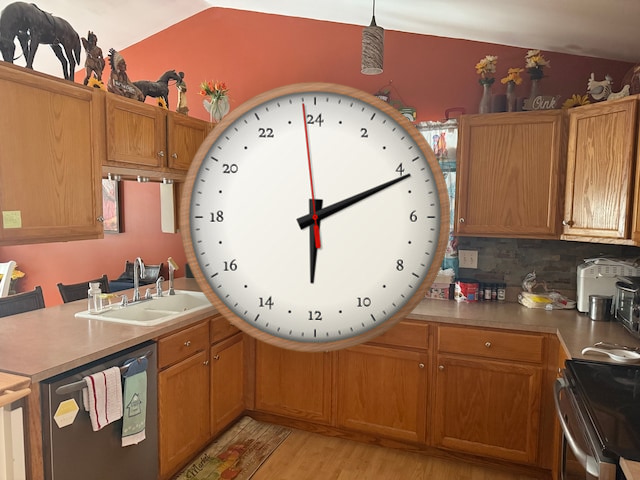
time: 12:10:59
